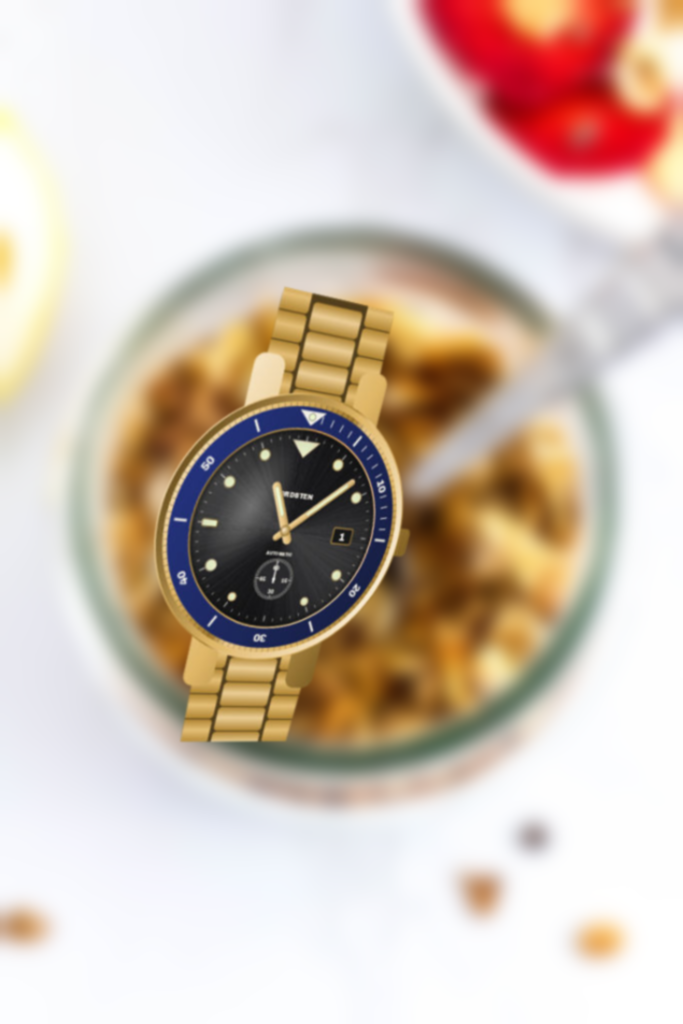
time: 11:08
